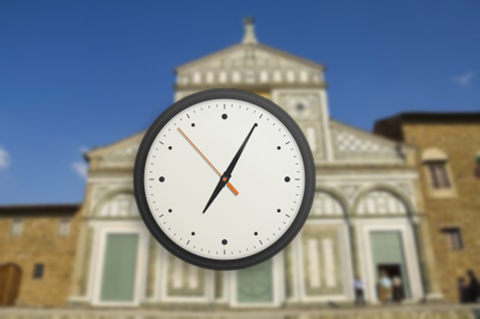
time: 7:04:53
